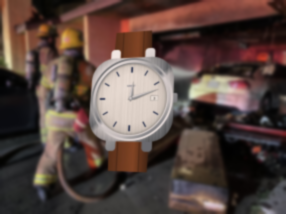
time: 12:12
